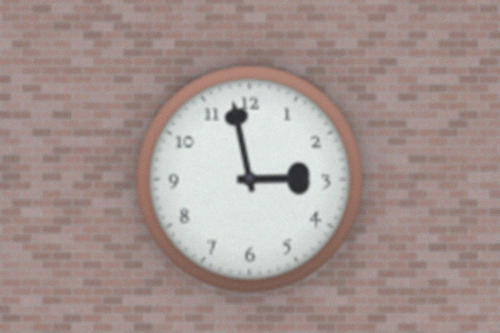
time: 2:58
